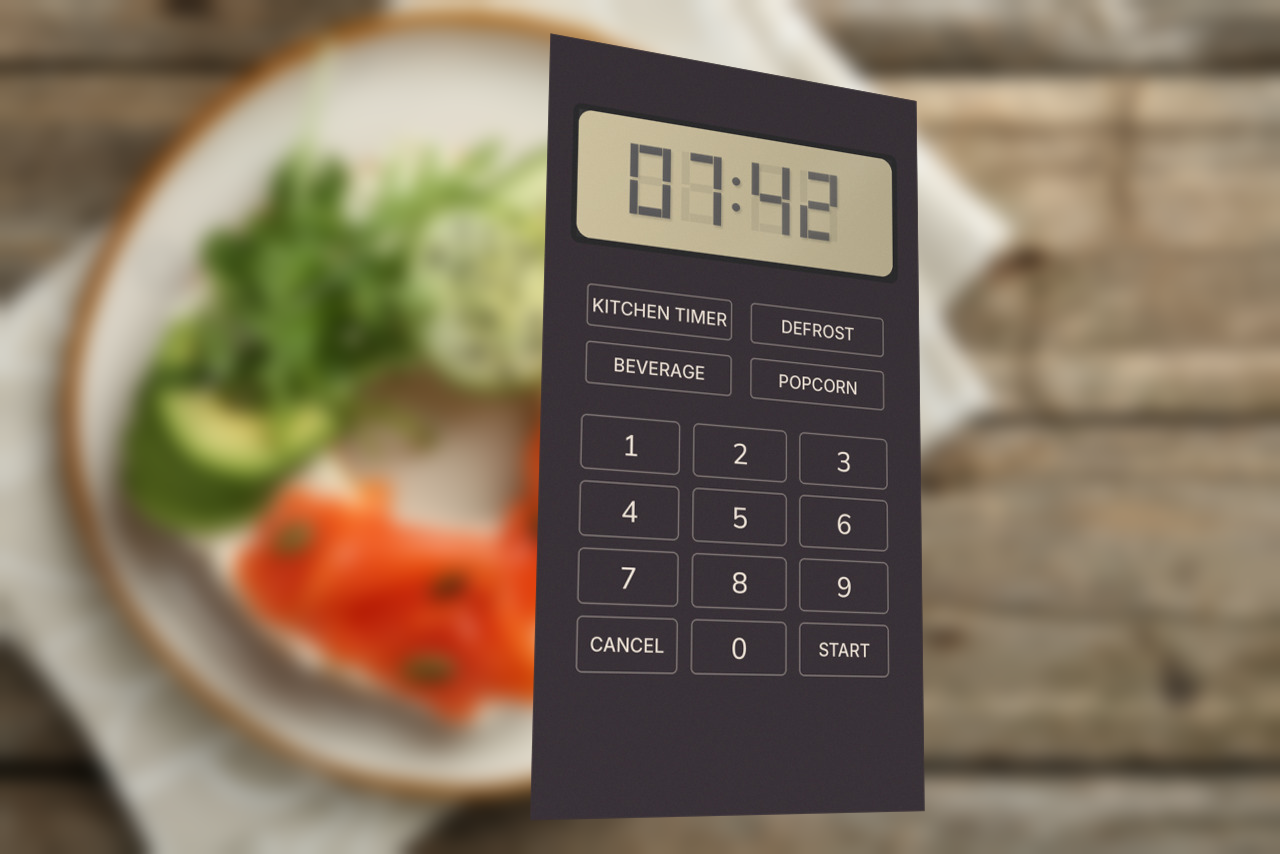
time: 7:42
